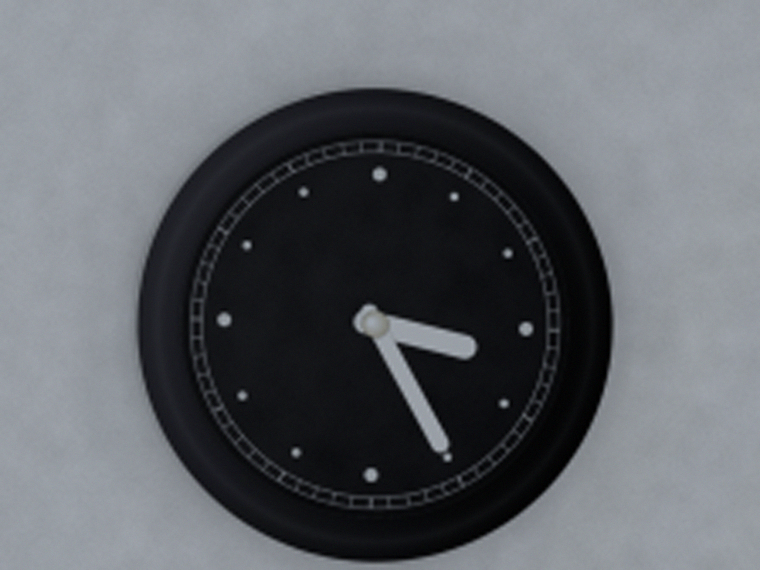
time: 3:25
